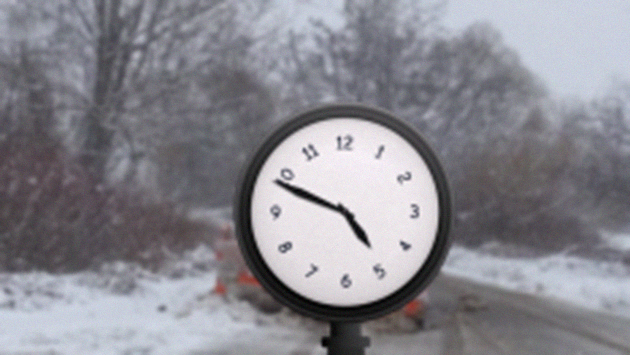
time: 4:49
